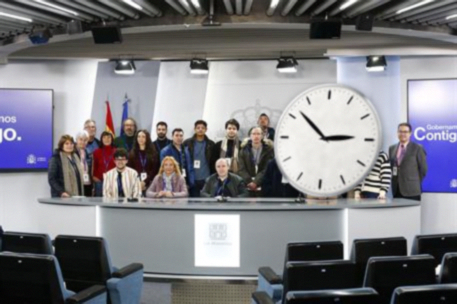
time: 2:52
